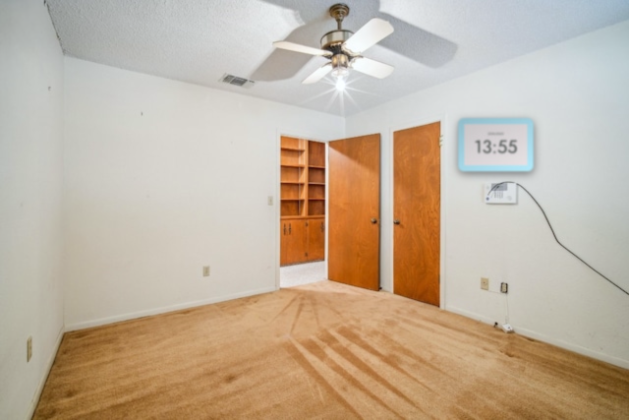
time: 13:55
